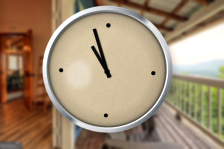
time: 10:57
